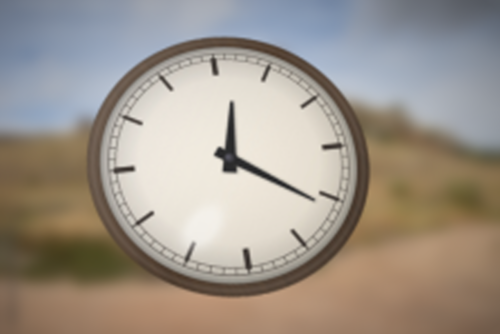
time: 12:21
